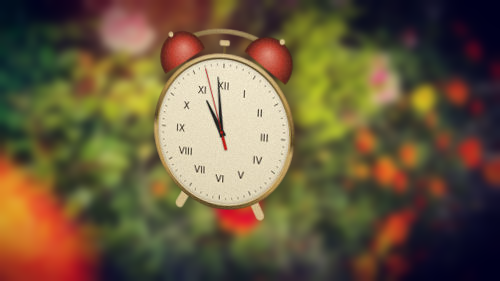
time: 10:58:57
